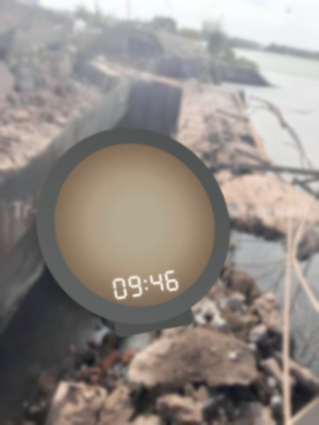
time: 9:46
